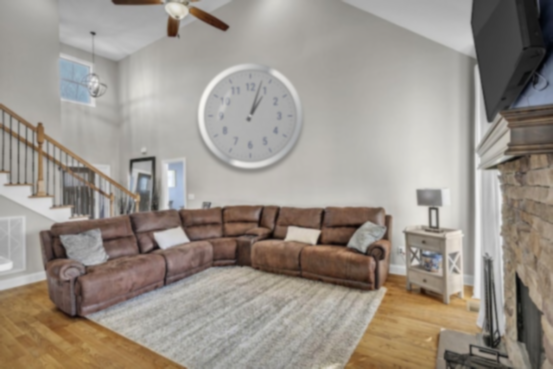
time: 1:03
